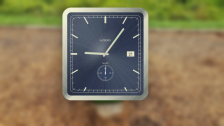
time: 9:06
